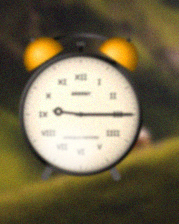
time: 9:15
